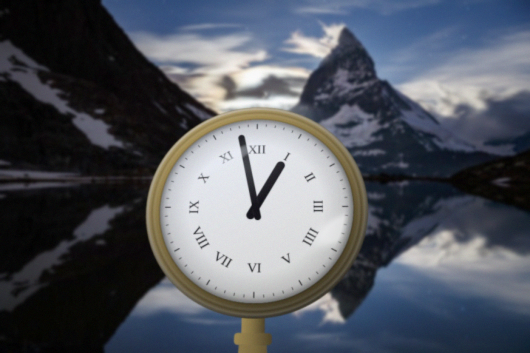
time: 12:58
